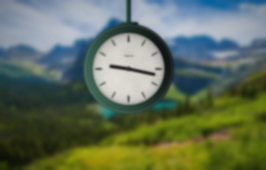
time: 9:17
